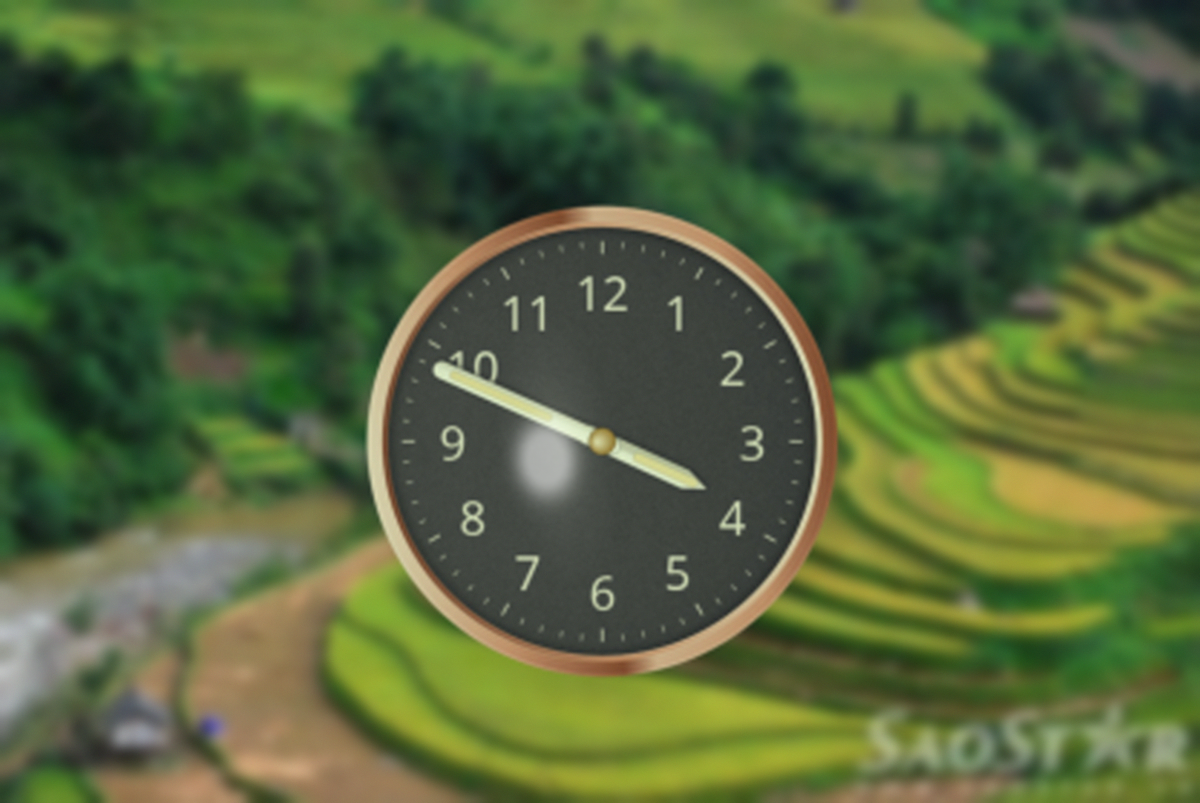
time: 3:49
